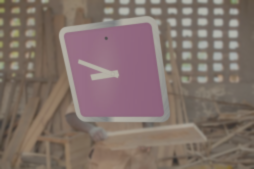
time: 8:49
